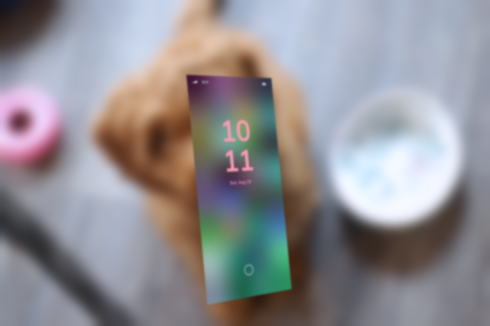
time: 10:11
